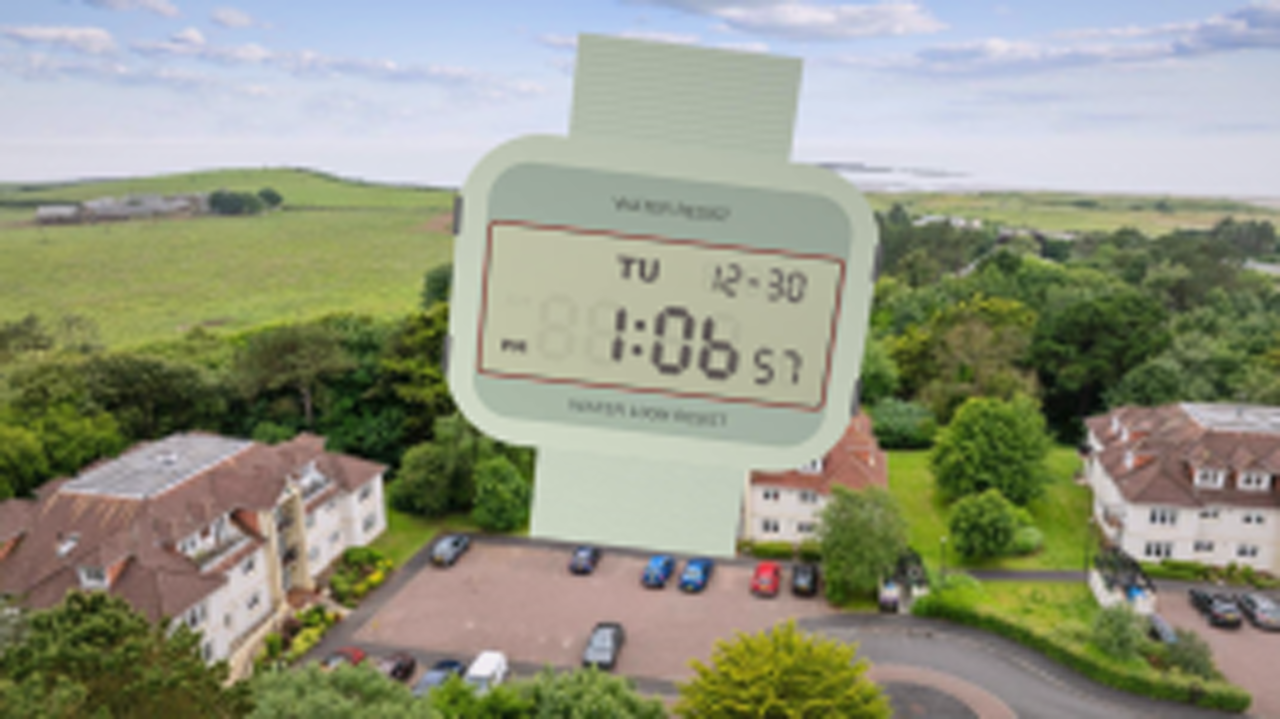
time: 1:06:57
